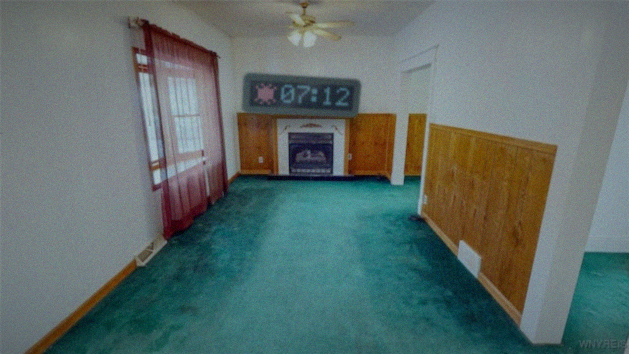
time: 7:12
